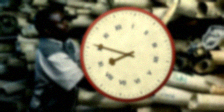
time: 8:51
